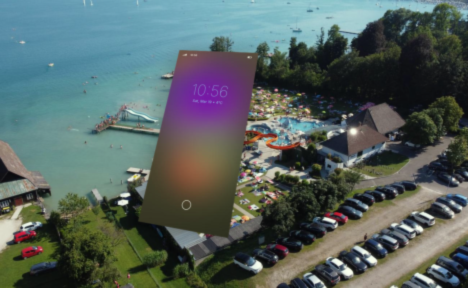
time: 10:56
